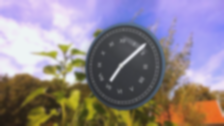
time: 7:08
